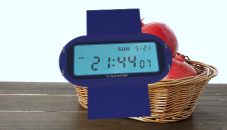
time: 21:44:07
